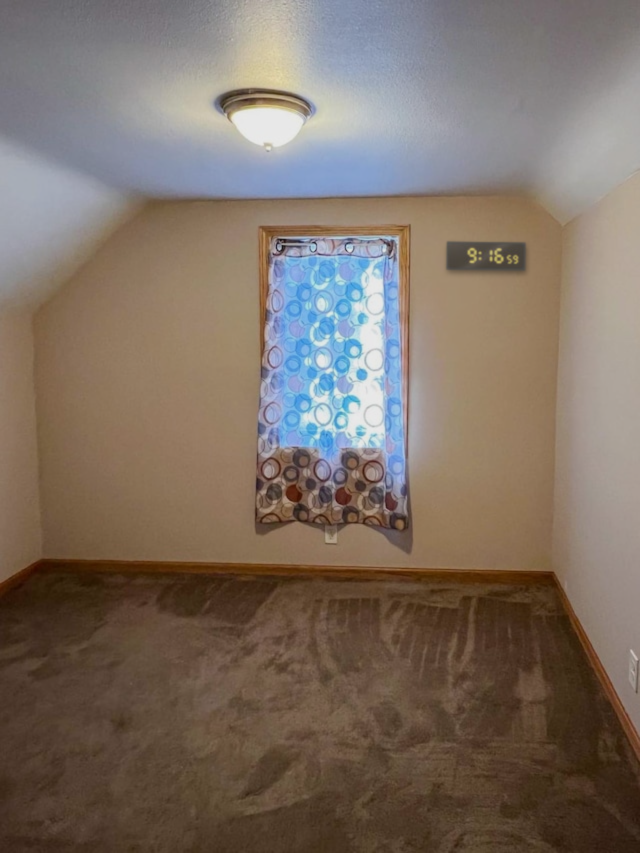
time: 9:16
